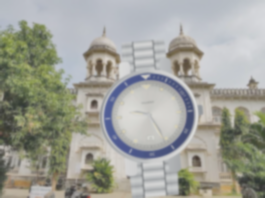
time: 9:26
